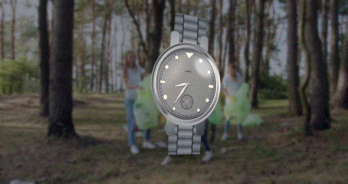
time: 8:36
